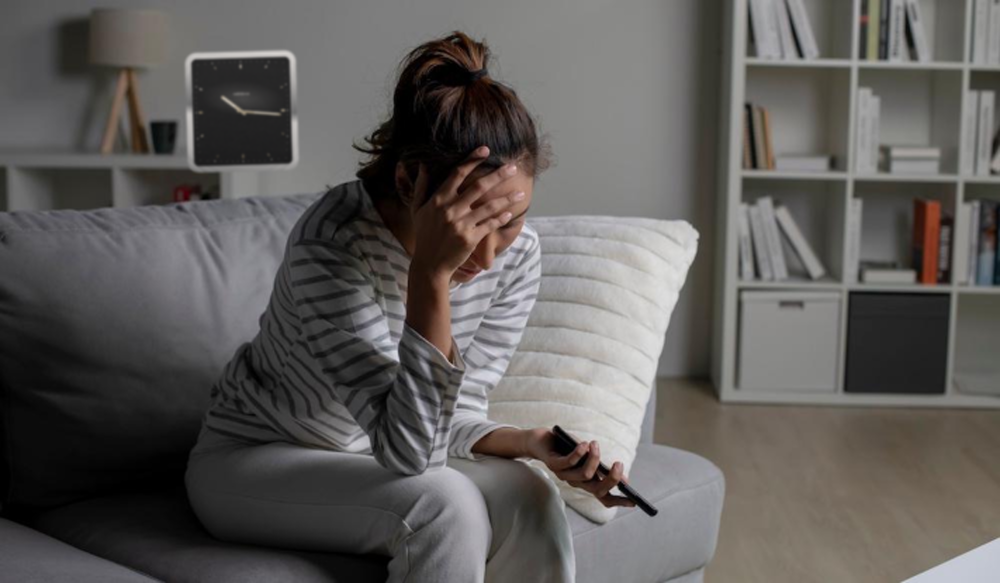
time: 10:16
